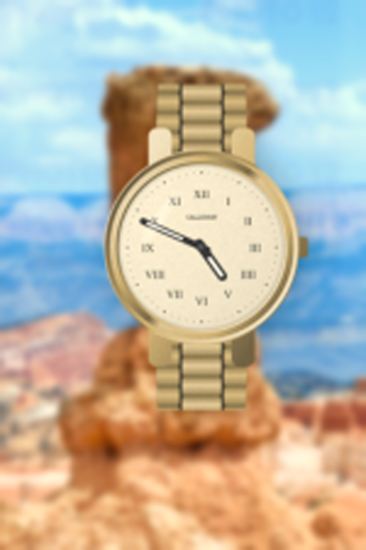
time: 4:49
